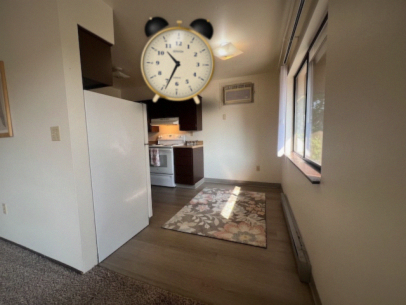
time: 10:34
